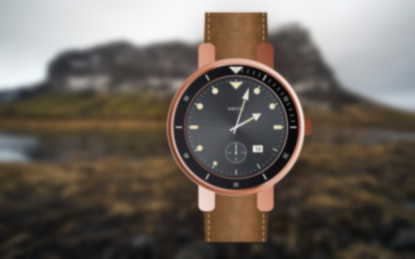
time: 2:03
